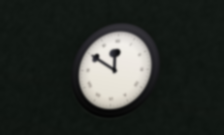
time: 11:50
